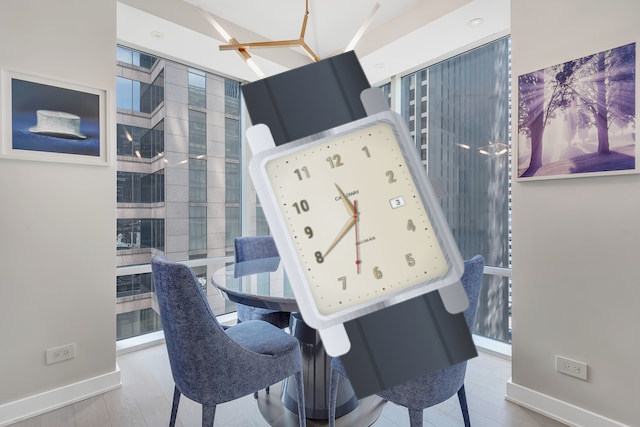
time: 11:39:33
